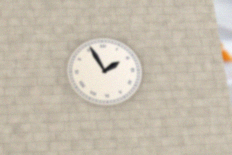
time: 1:56
